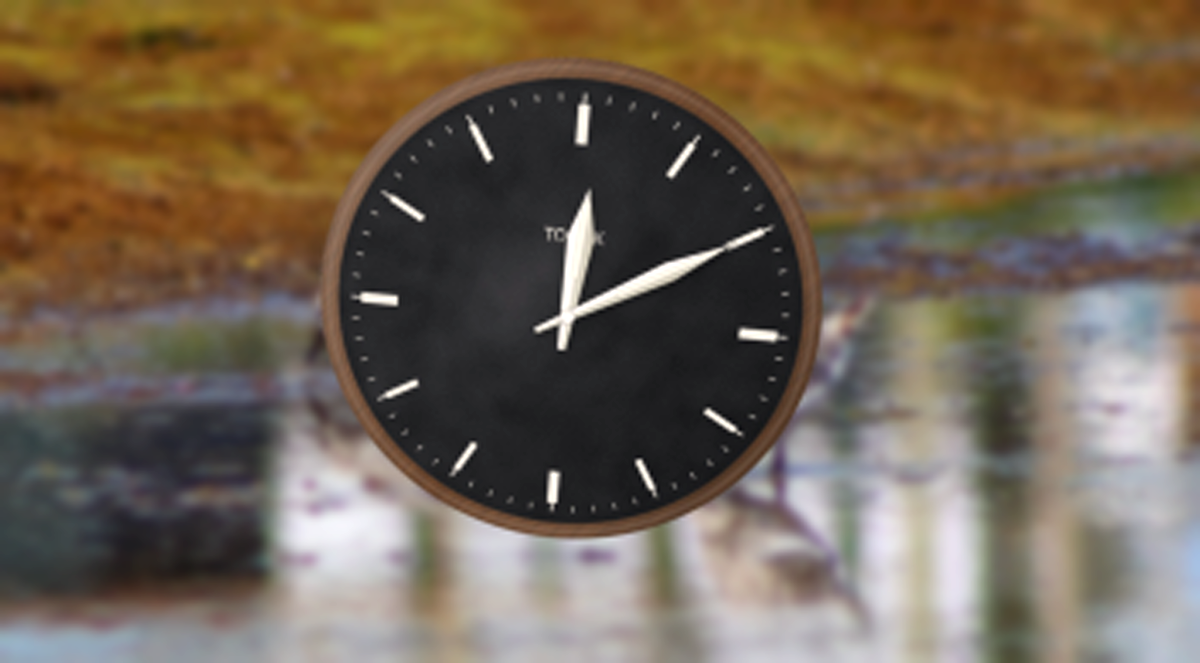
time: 12:10
